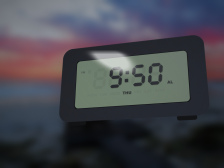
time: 9:50
